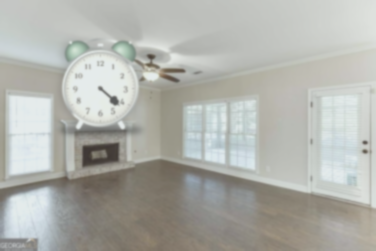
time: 4:22
